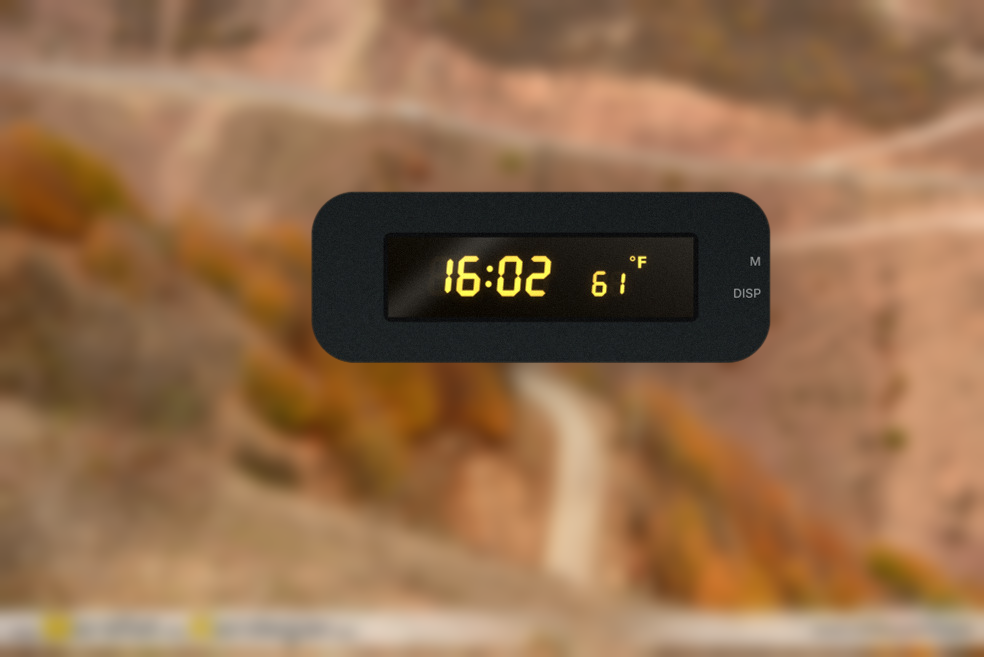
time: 16:02
